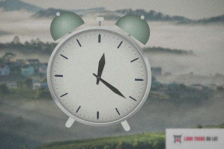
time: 12:21
